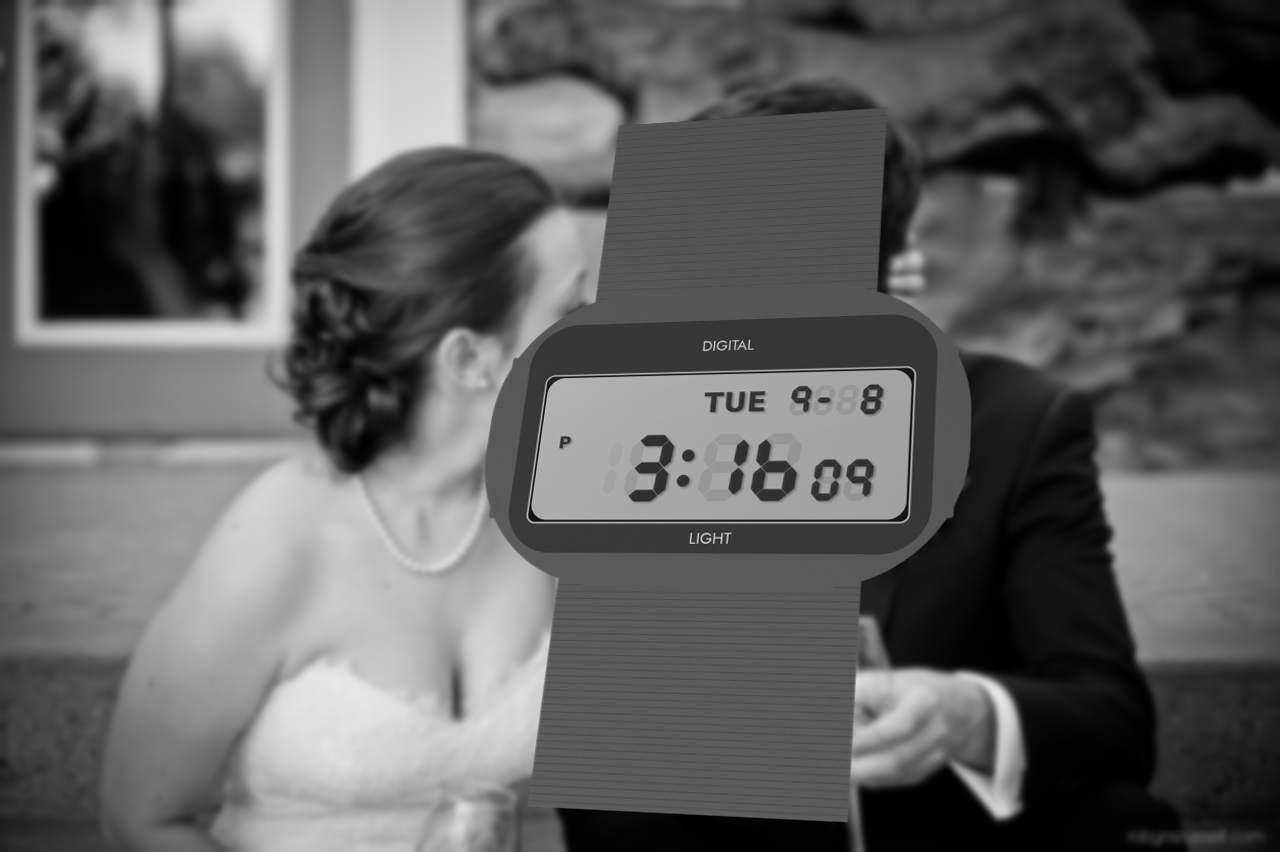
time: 3:16:09
